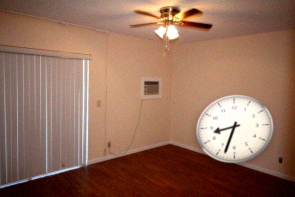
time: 8:33
